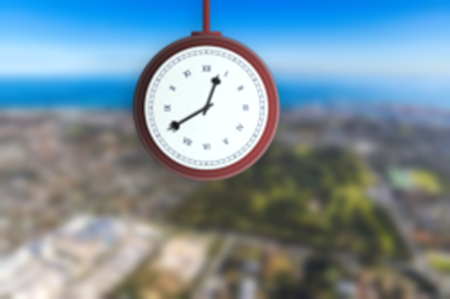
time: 12:40
